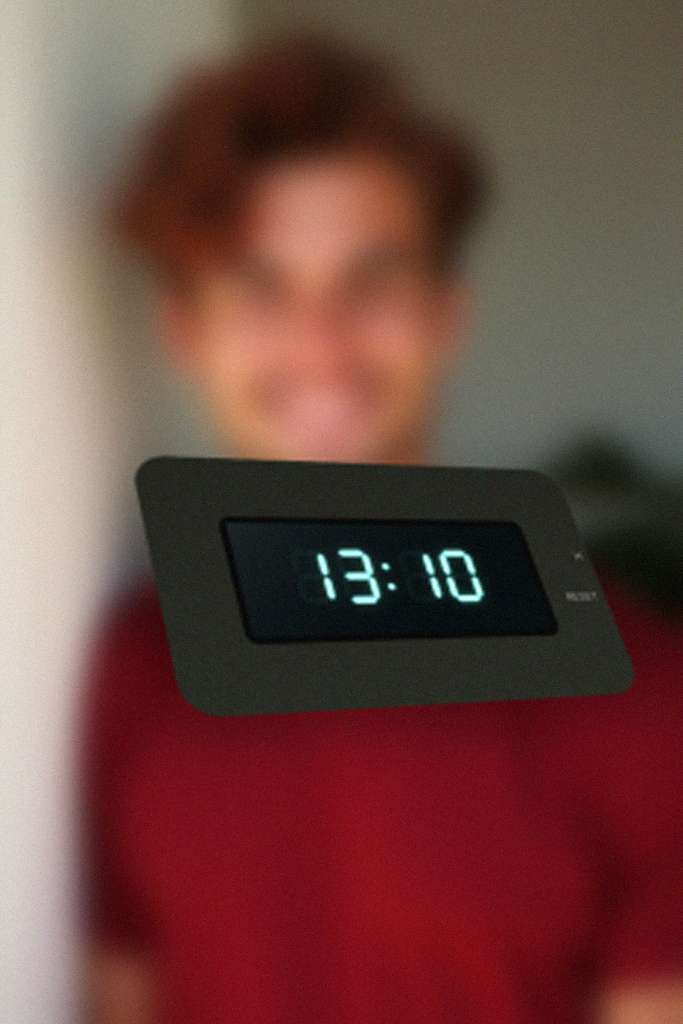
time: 13:10
